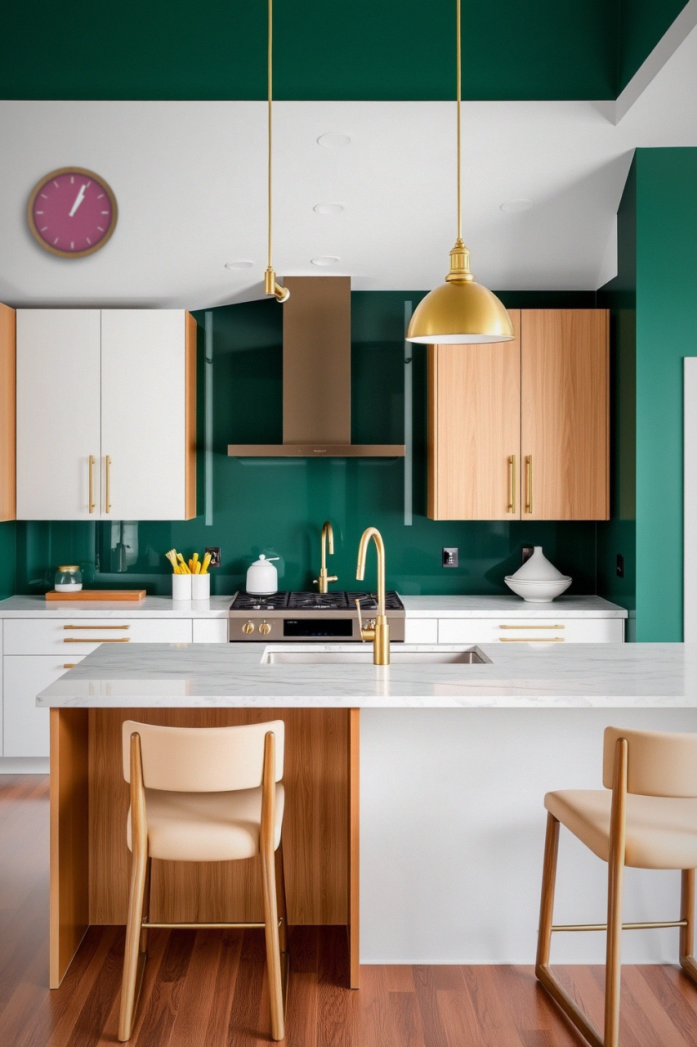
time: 1:04
